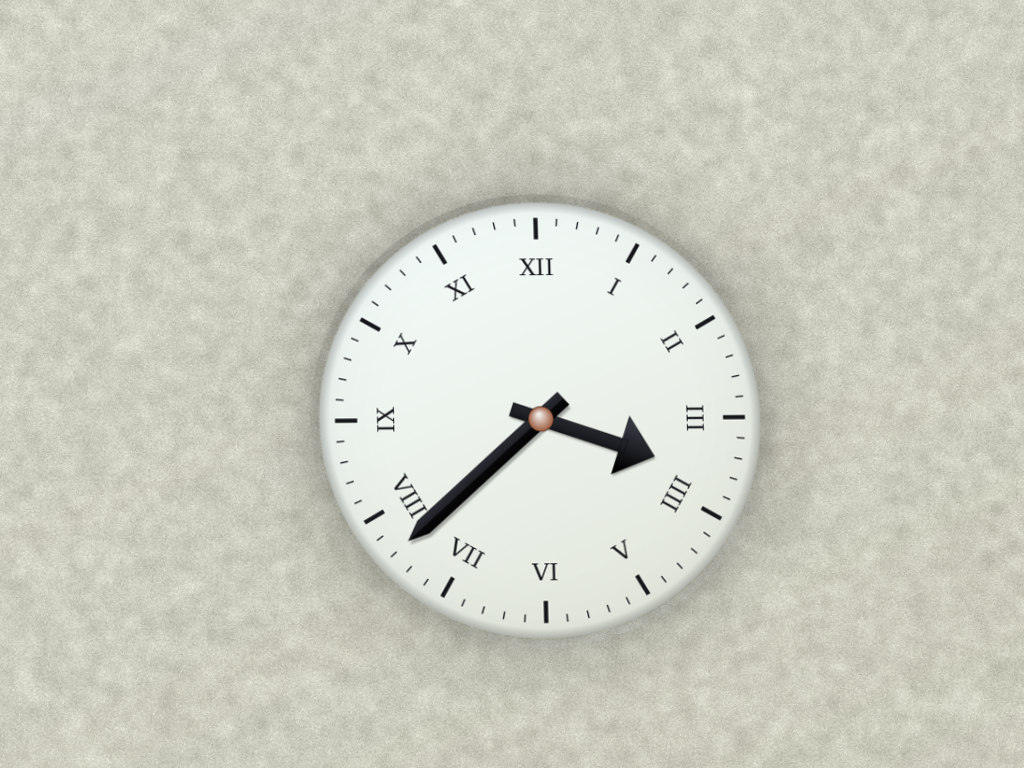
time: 3:38
